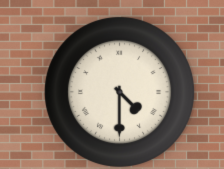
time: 4:30
